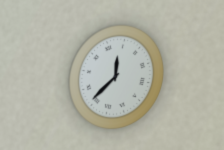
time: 12:41
